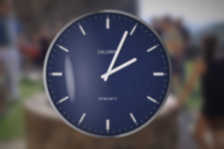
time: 2:04
